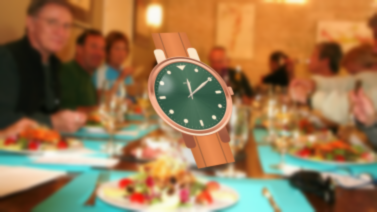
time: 12:10
